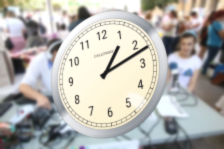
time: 1:12
